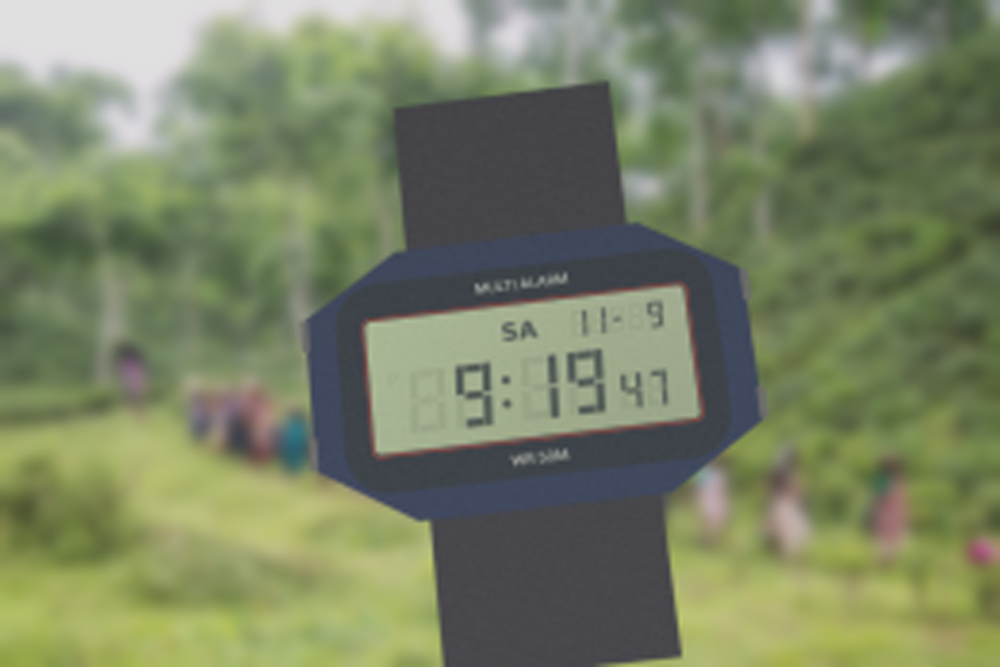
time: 9:19:47
